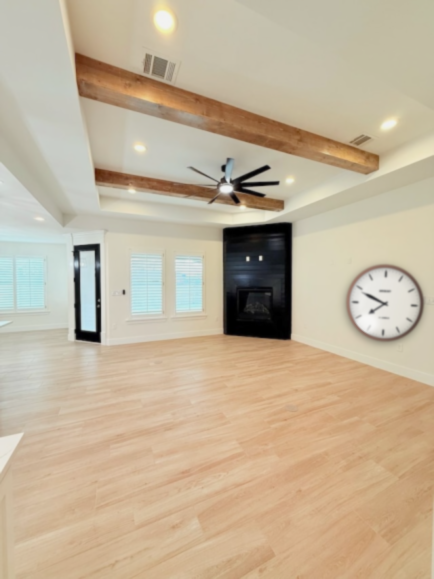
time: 7:49
